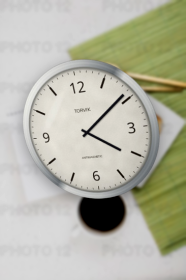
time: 4:09
